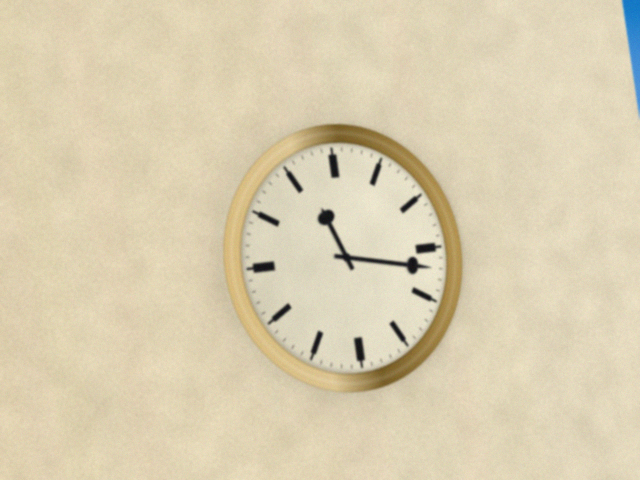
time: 11:17
